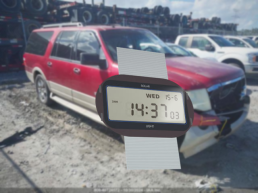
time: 14:37:03
